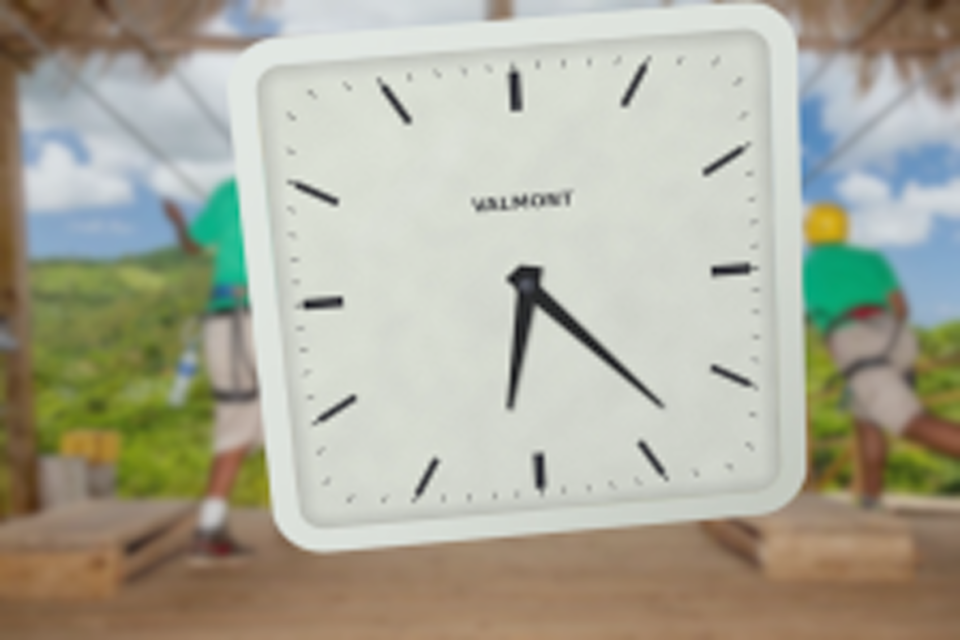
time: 6:23
